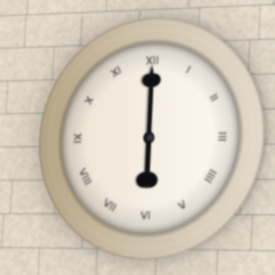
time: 6:00
